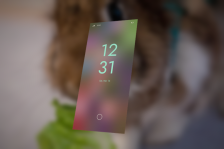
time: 12:31
